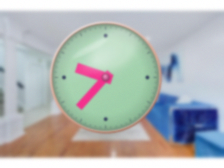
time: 9:37
